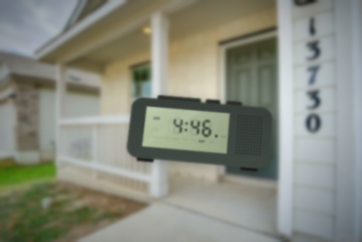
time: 4:46
